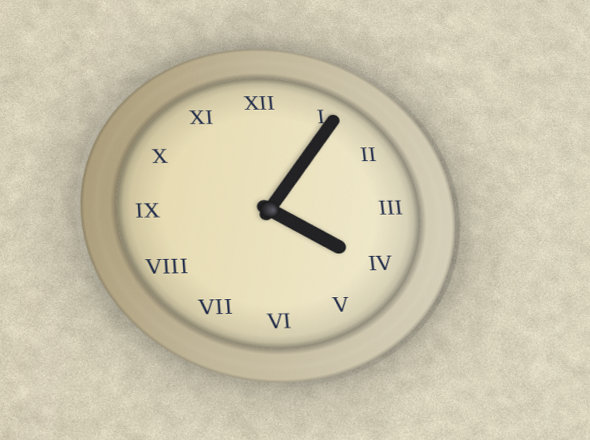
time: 4:06
